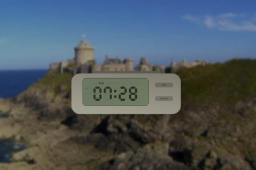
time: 7:28
